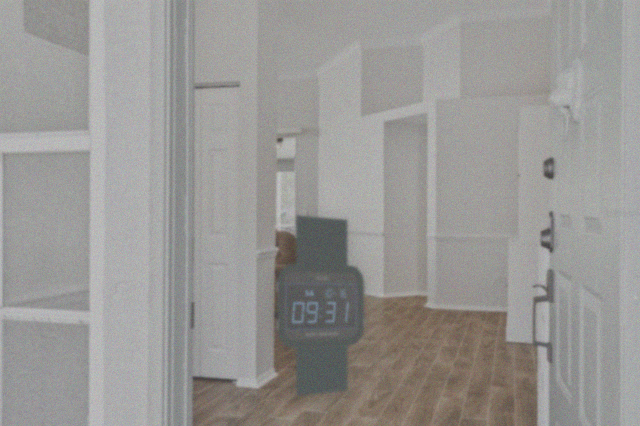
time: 9:31
